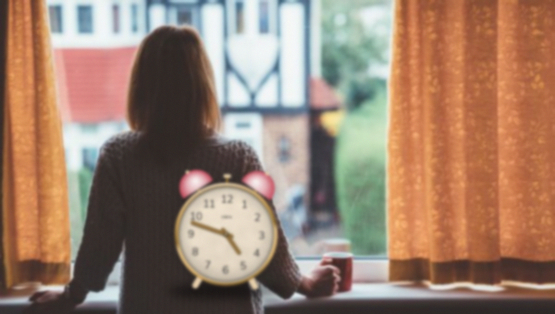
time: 4:48
